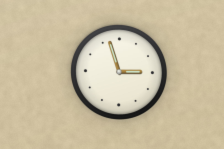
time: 2:57
